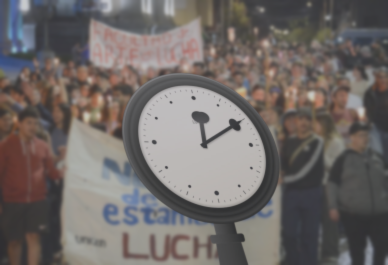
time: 12:10
